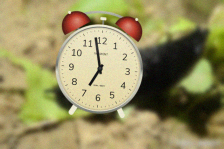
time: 6:58
